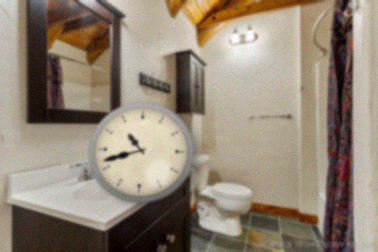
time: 10:42
